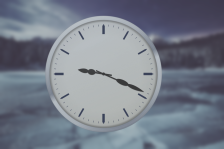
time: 9:19
